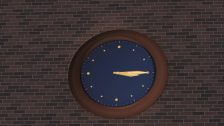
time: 3:15
